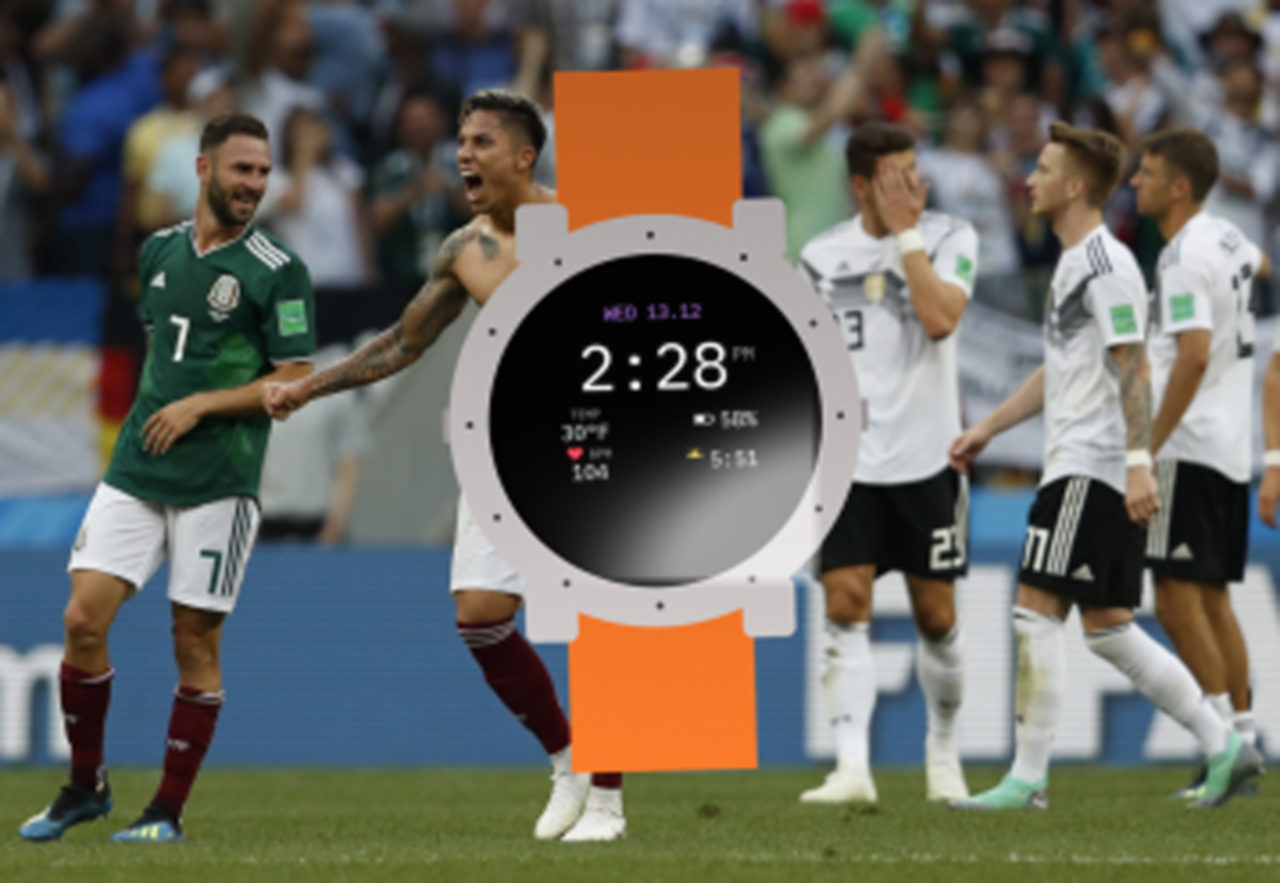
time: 2:28
